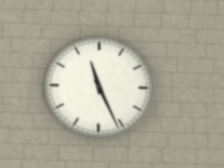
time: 11:26
